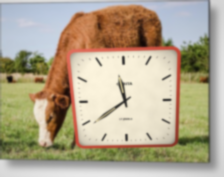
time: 11:39
